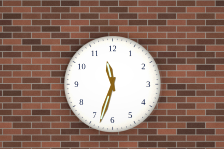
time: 11:33
